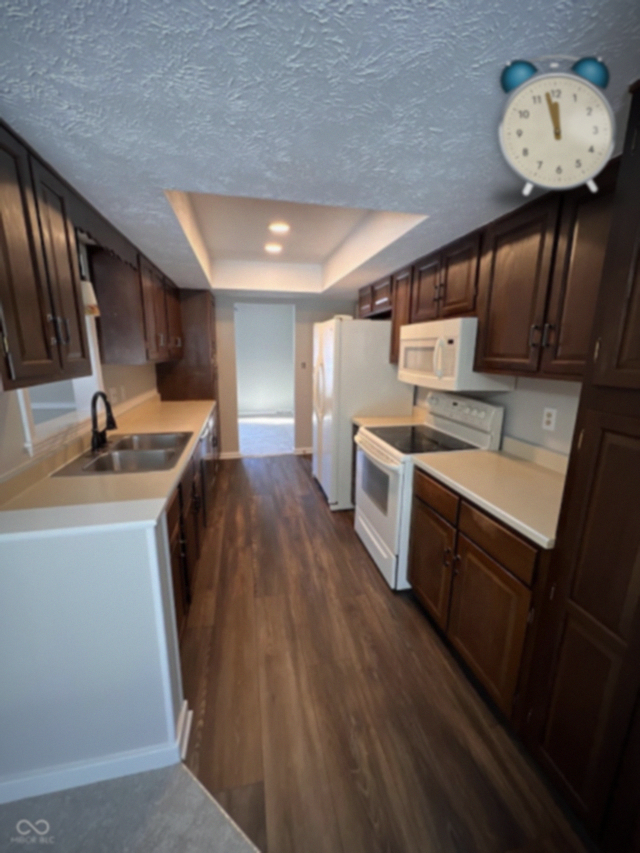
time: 11:58
